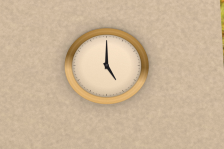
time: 5:00
